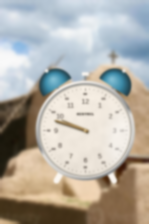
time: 9:48
